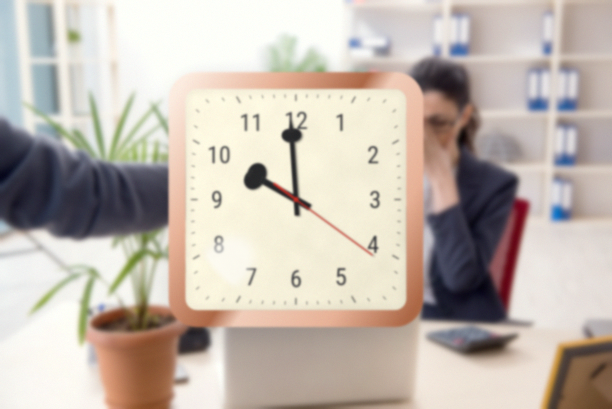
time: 9:59:21
